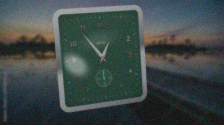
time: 12:54
